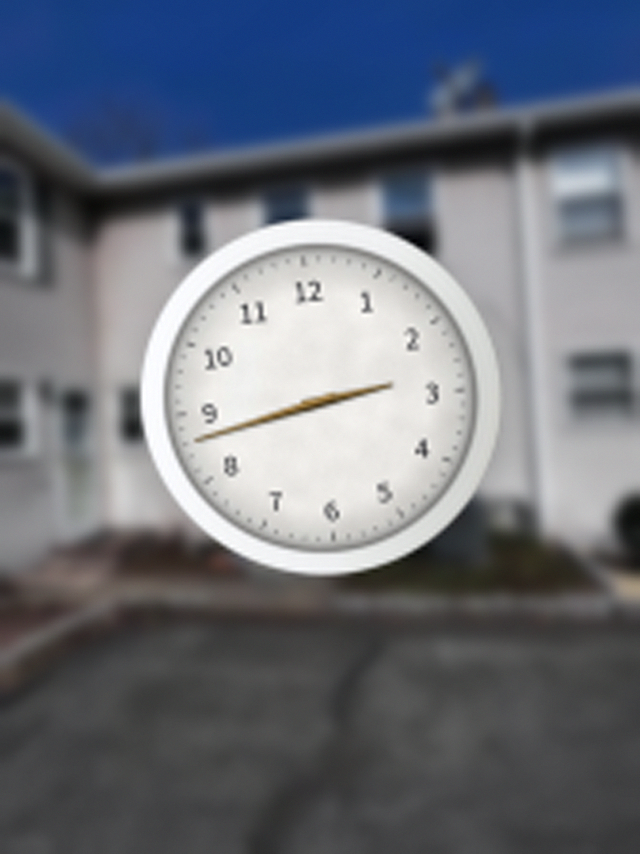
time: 2:43
